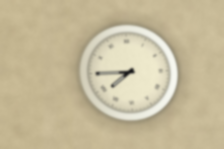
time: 7:45
